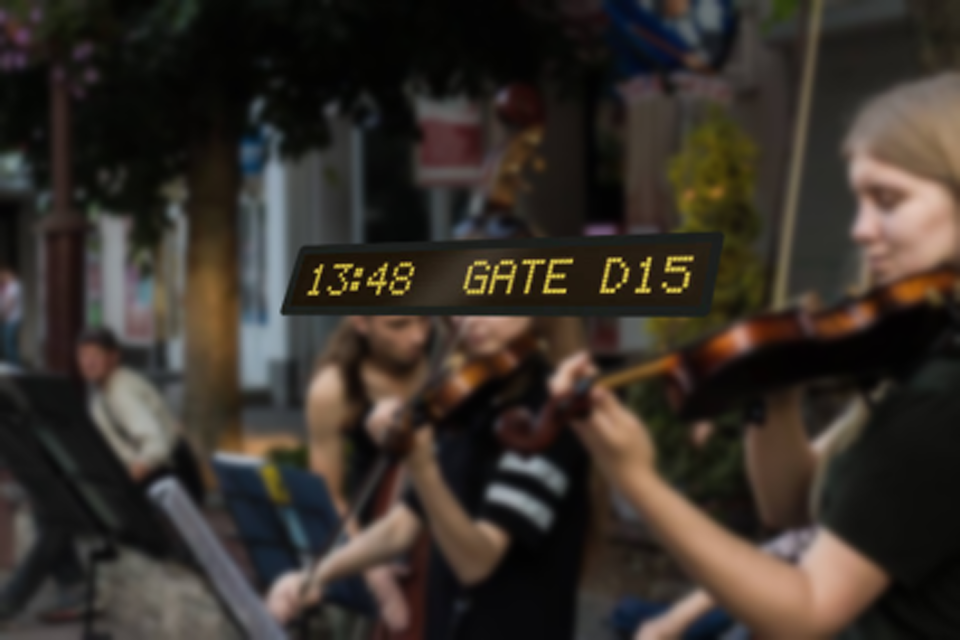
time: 13:48
